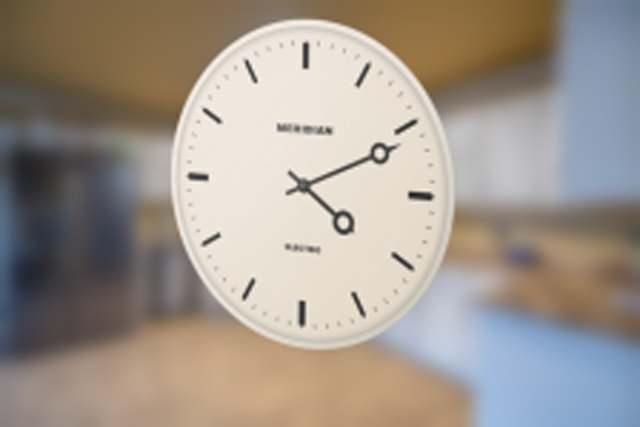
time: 4:11
